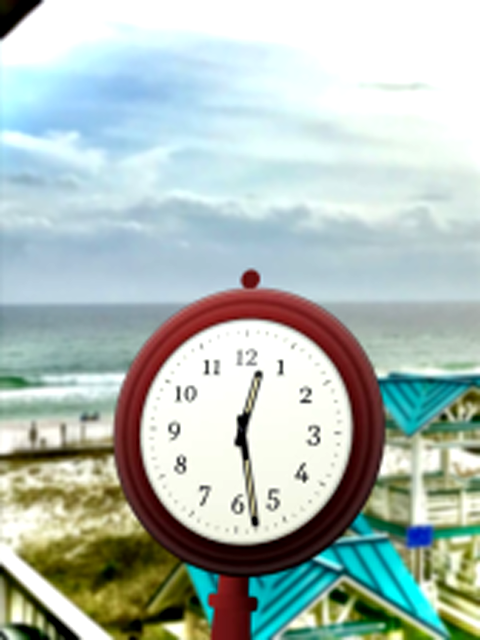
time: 12:28
